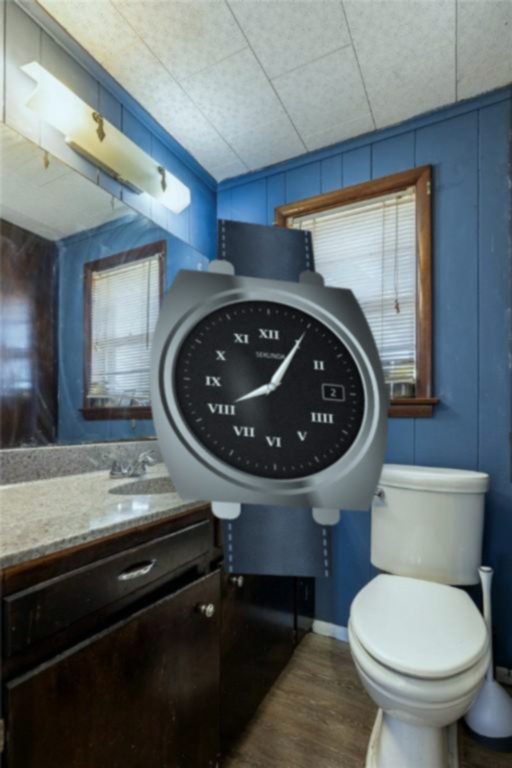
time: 8:05
